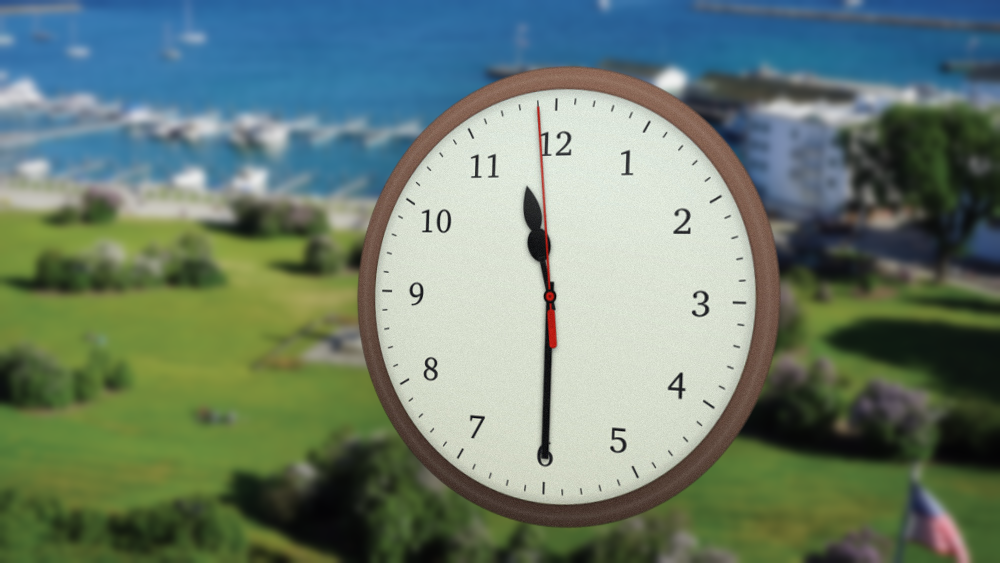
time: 11:29:59
